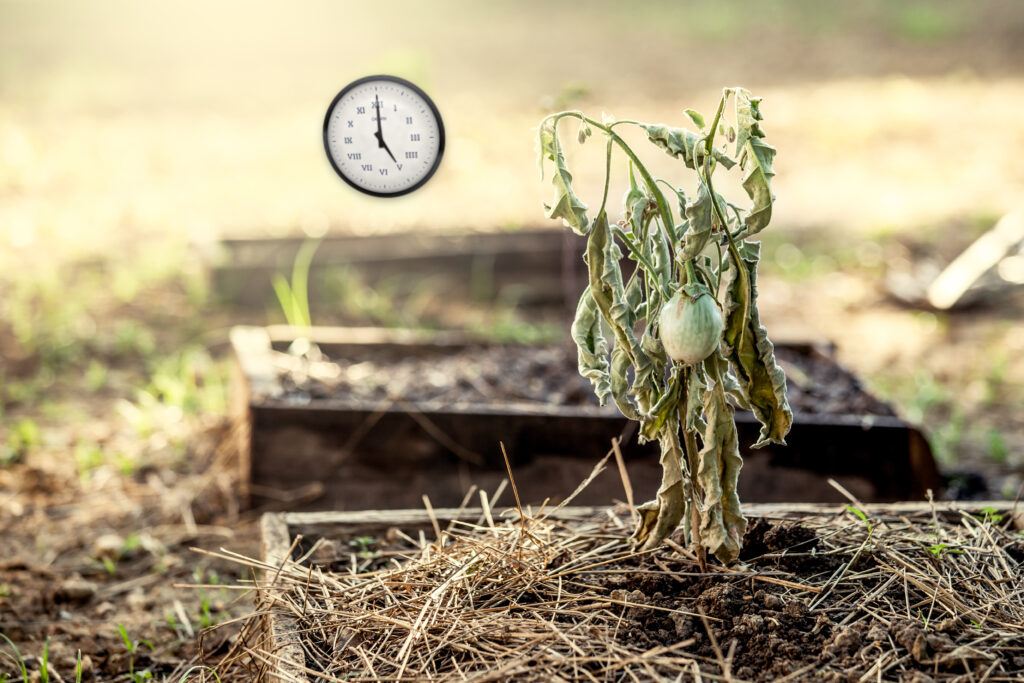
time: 5:00
